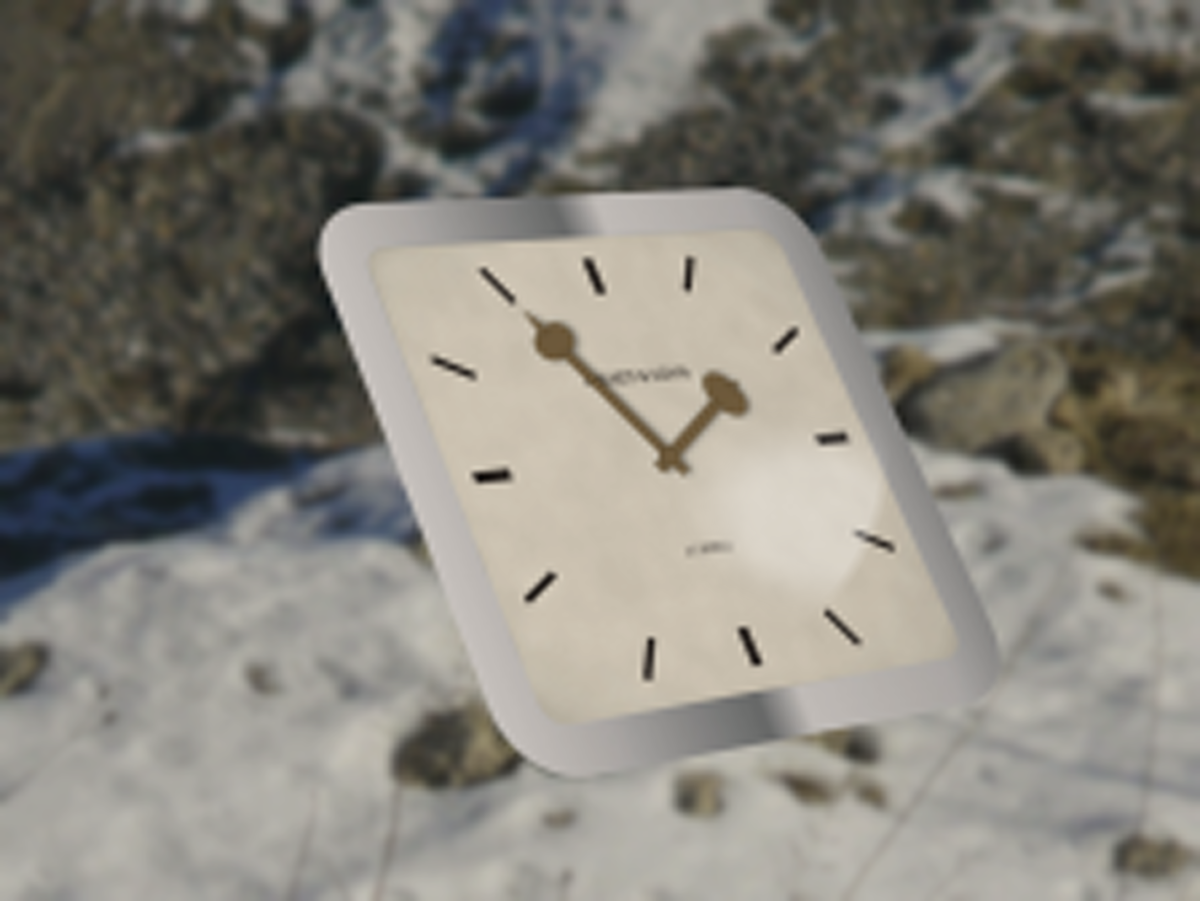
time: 1:55
